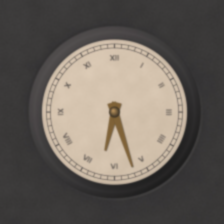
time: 6:27
